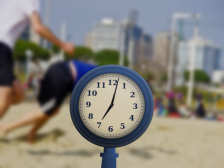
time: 7:02
